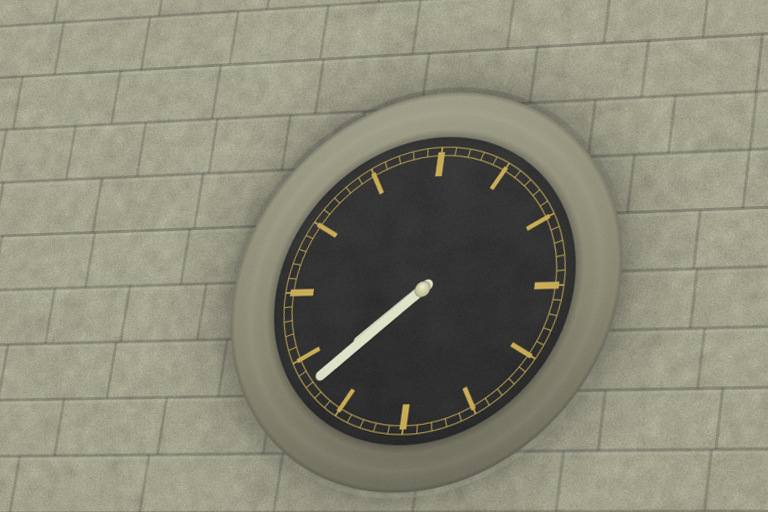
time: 7:38
